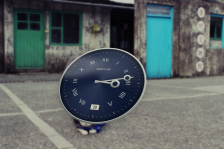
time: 3:13
